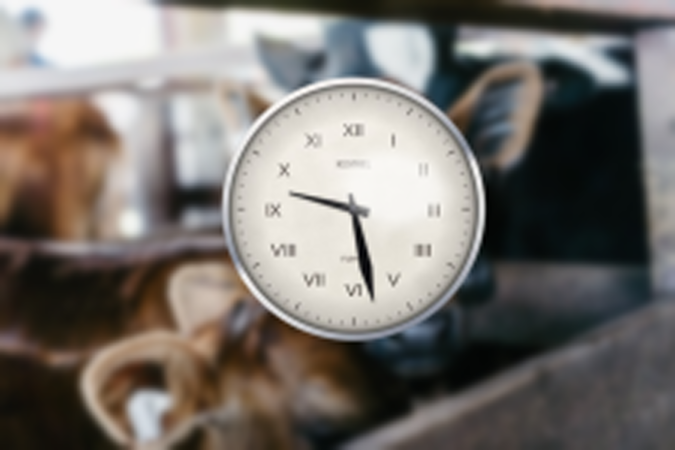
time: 9:28
